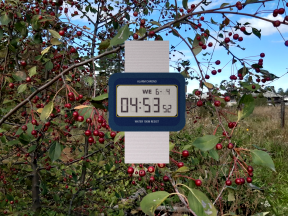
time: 4:53:52
